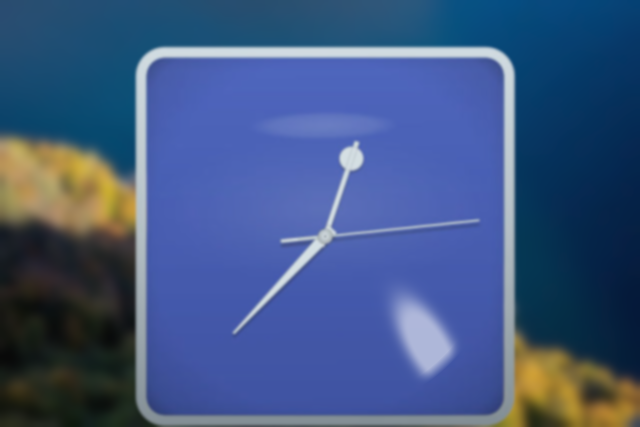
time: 12:37:14
